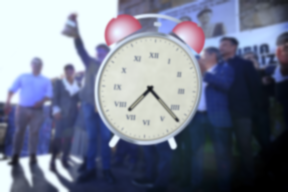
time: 7:22
